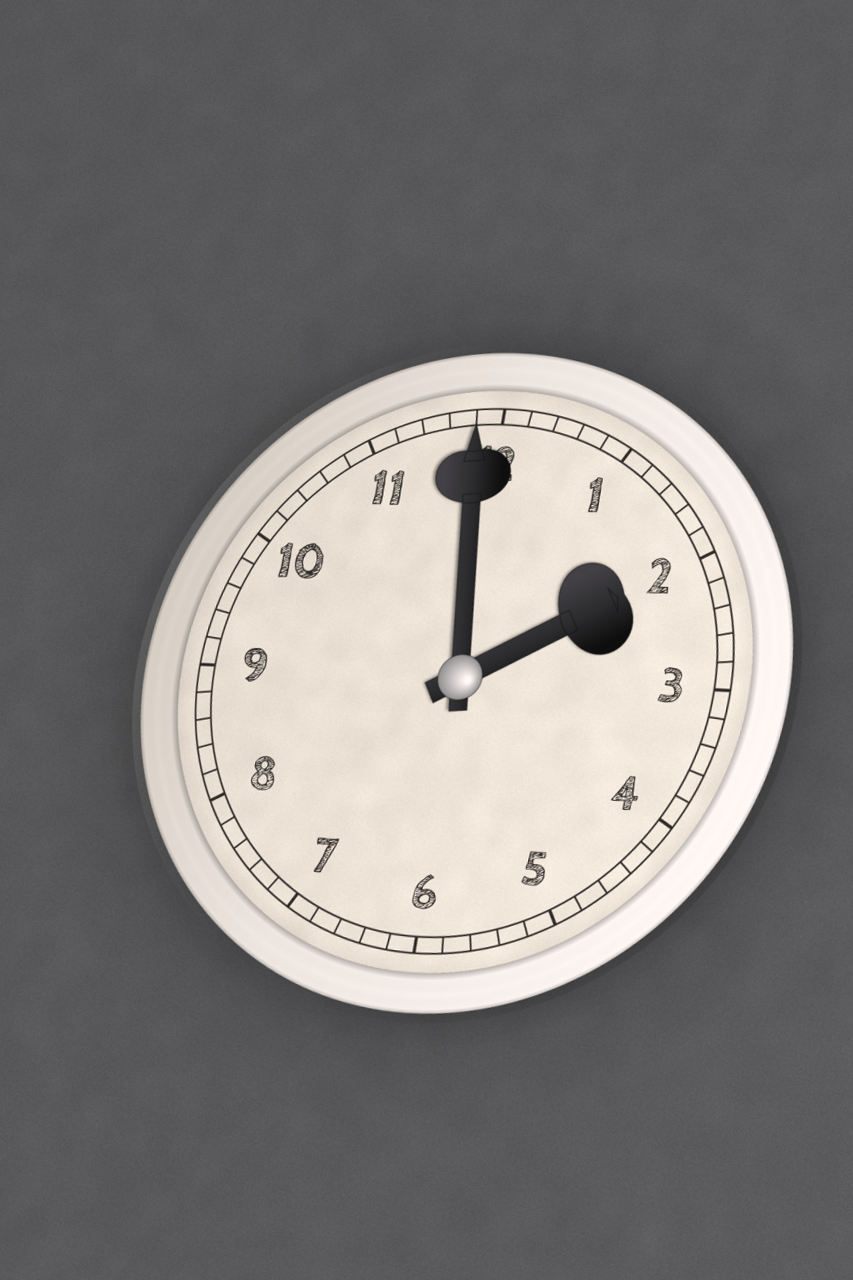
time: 1:59
